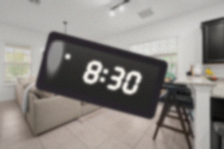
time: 8:30
